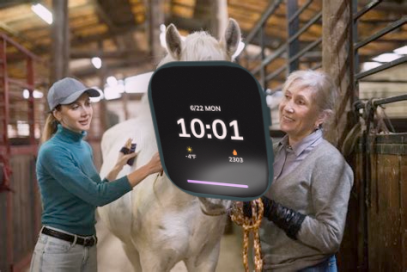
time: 10:01
